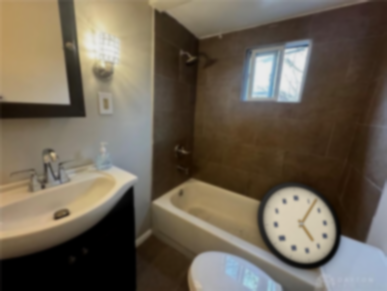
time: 5:07
